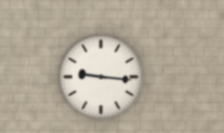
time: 9:16
